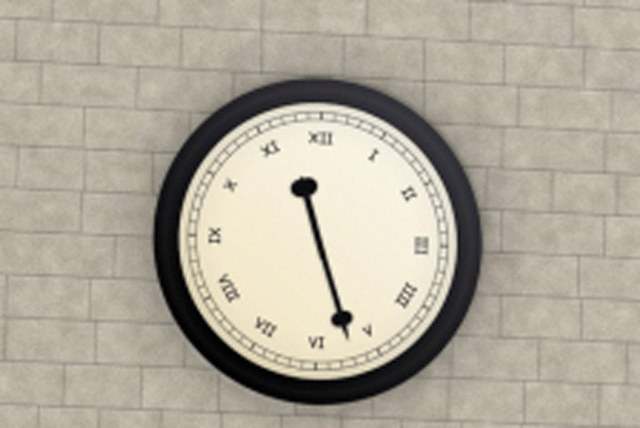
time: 11:27
